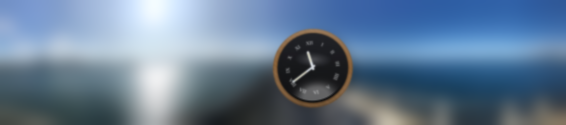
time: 11:40
